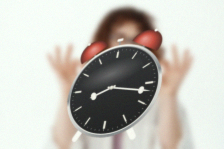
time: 8:17
